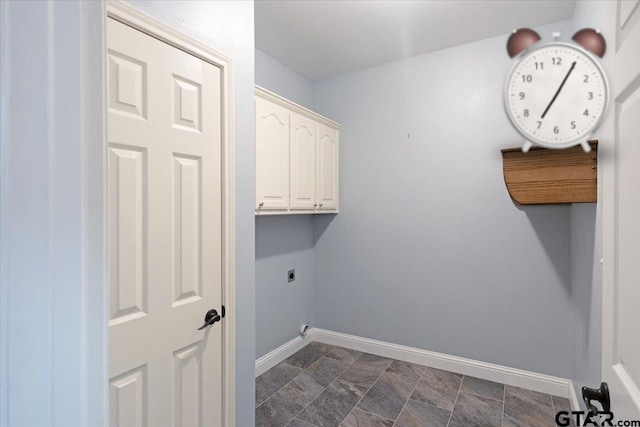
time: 7:05
